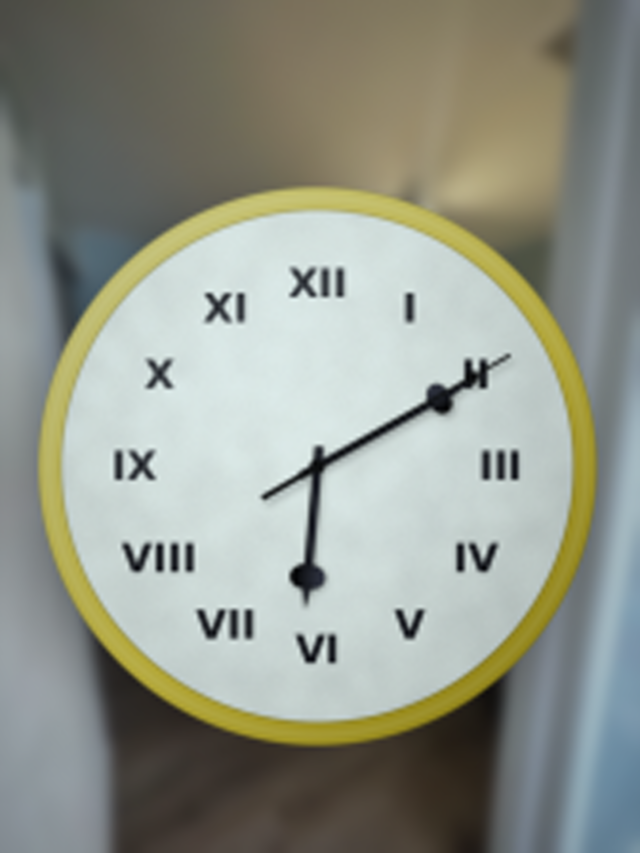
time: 6:10:10
